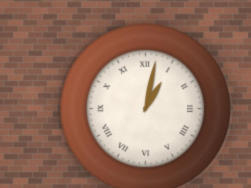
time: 1:02
